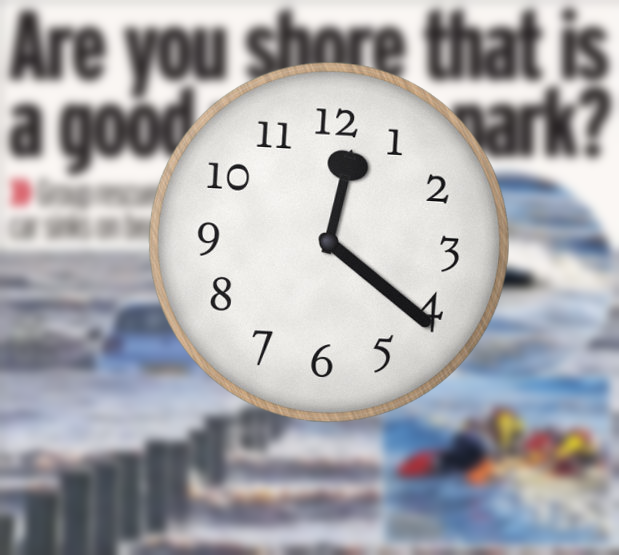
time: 12:21
